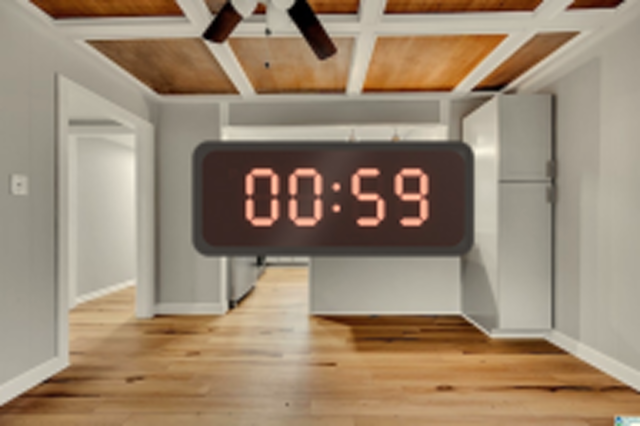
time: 0:59
